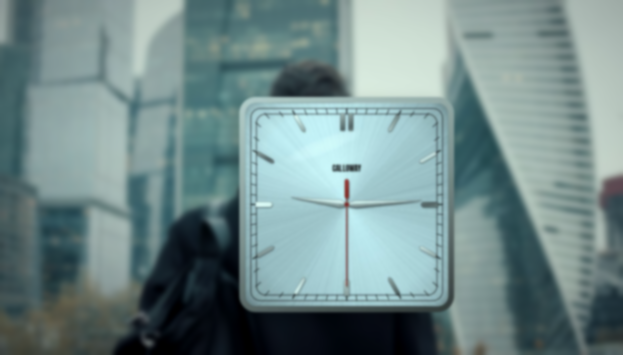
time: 9:14:30
